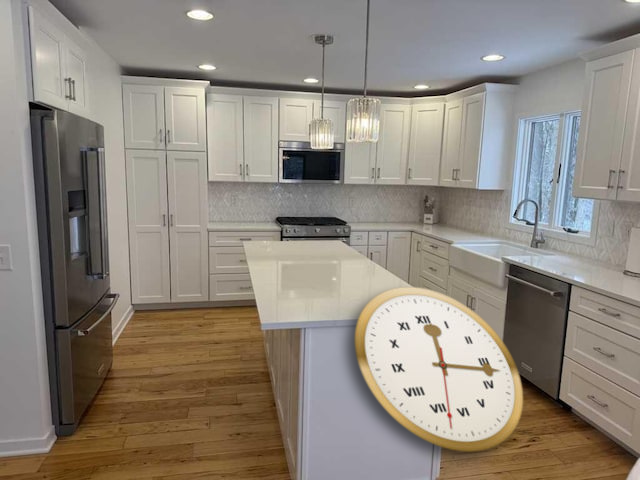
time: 12:16:33
